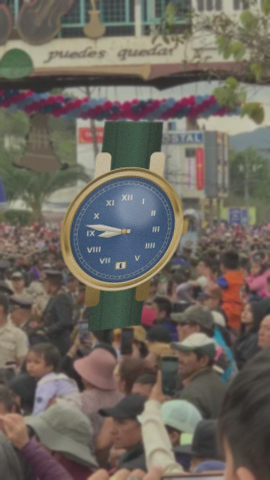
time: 8:47
